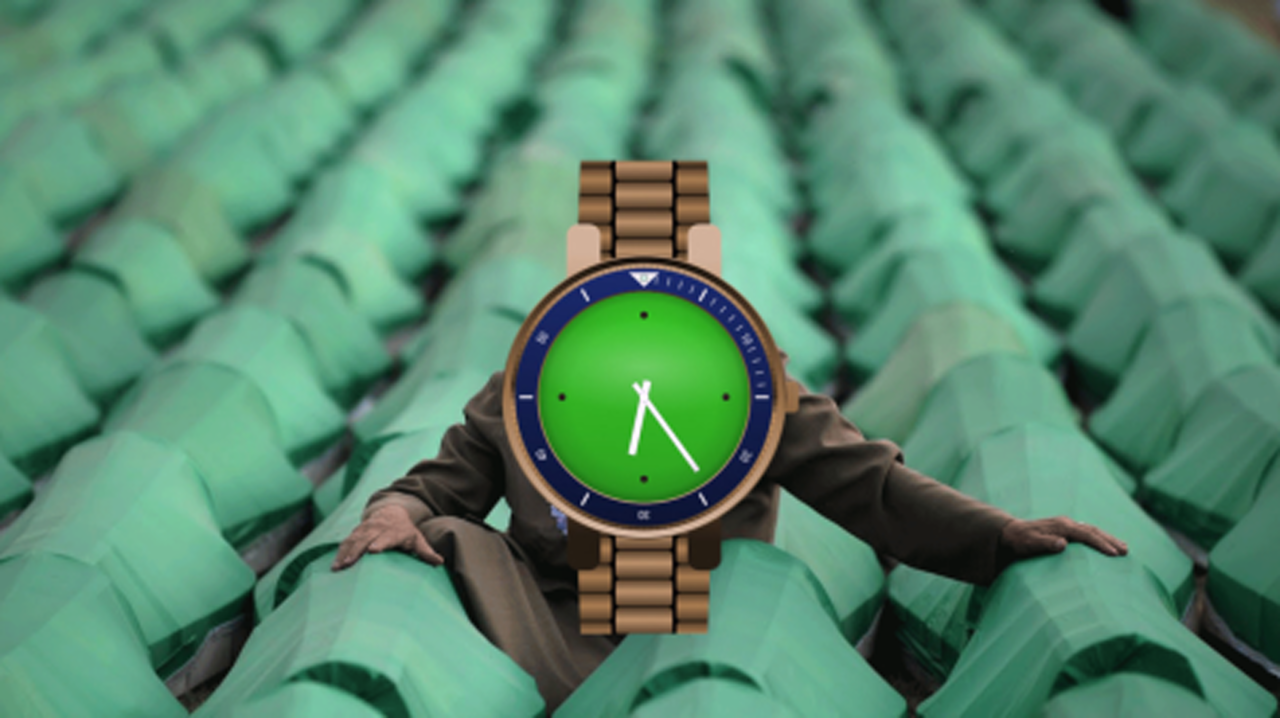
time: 6:24
